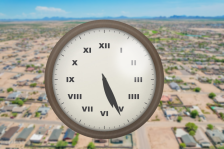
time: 5:26
